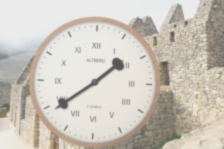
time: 1:39
